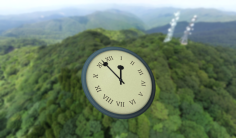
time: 12:57
